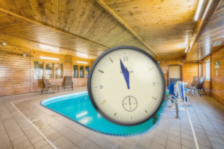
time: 11:58
